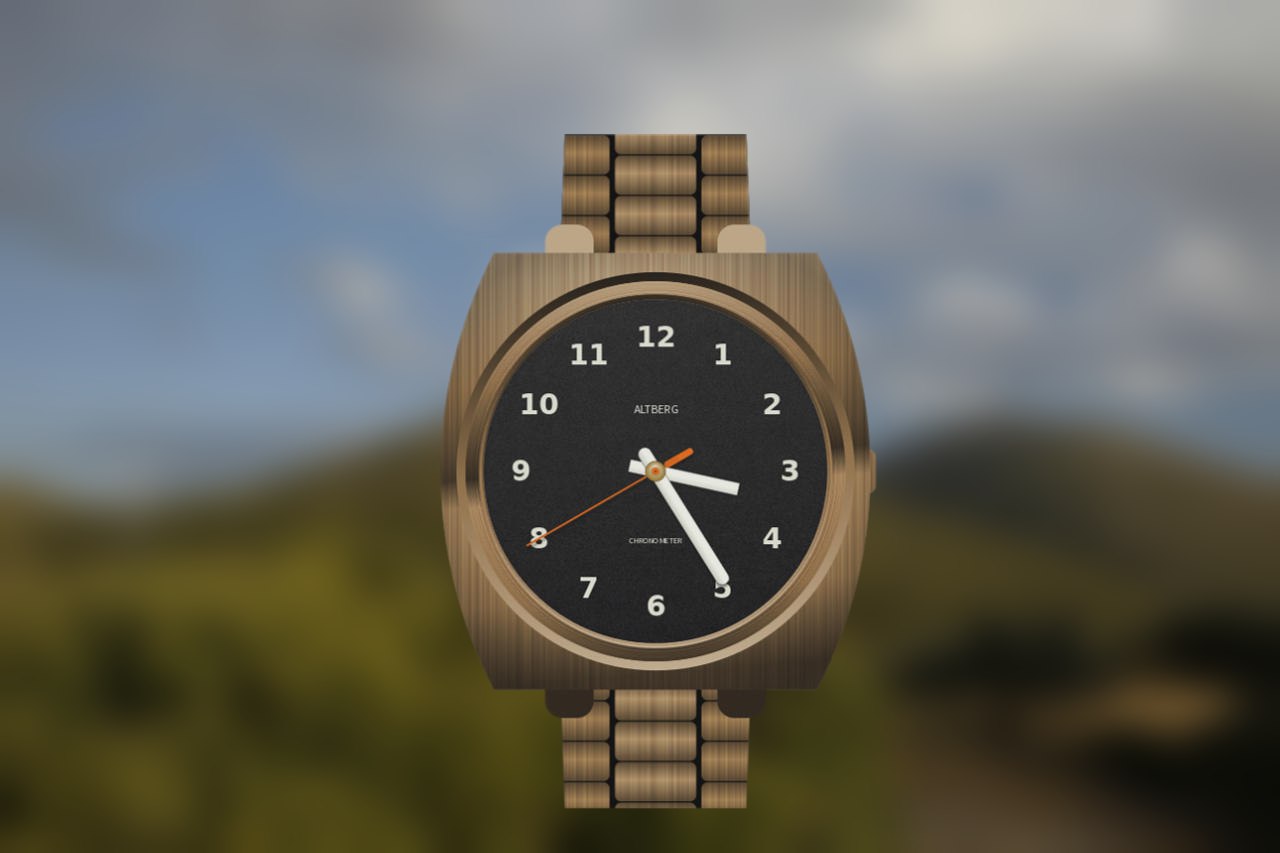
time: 3:24:40
